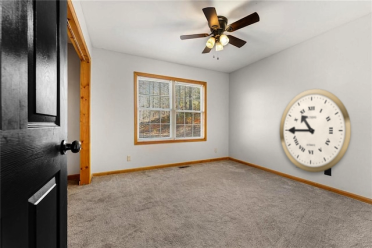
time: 10:45
